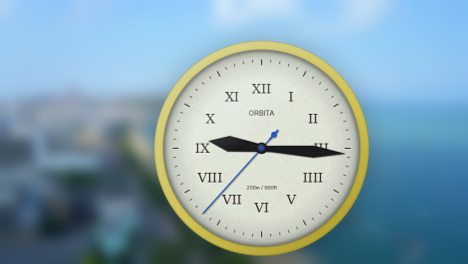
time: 9:15:37
